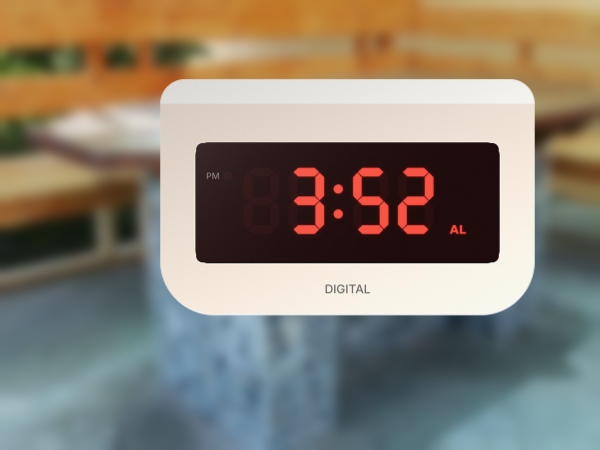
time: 3:52
